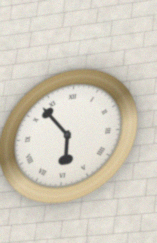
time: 5:53
